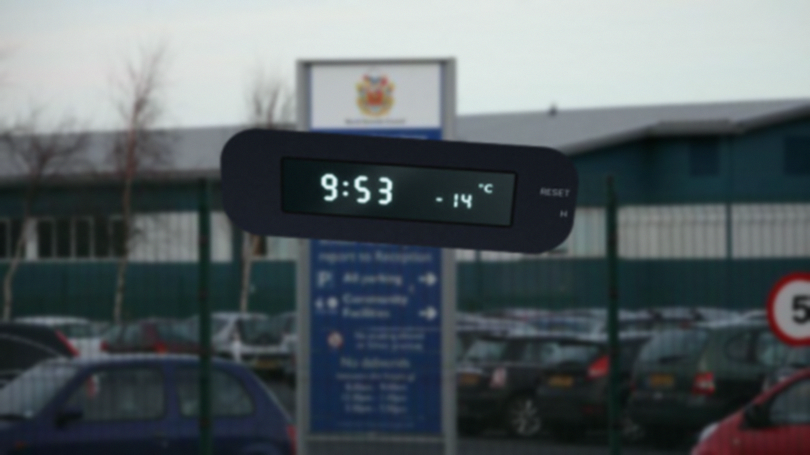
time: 9:53
